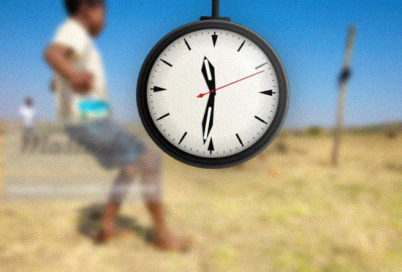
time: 11:31:11
